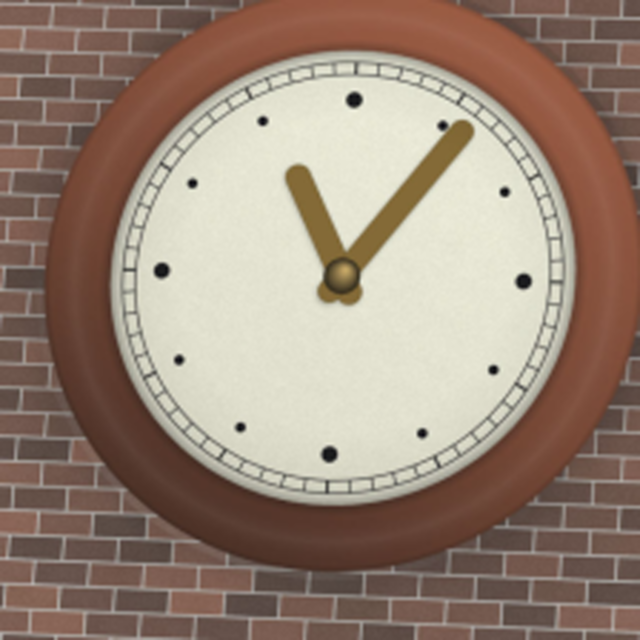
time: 11:06
